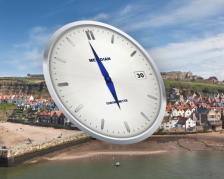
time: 5:59
